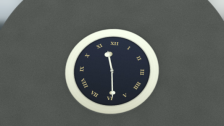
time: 11:29
